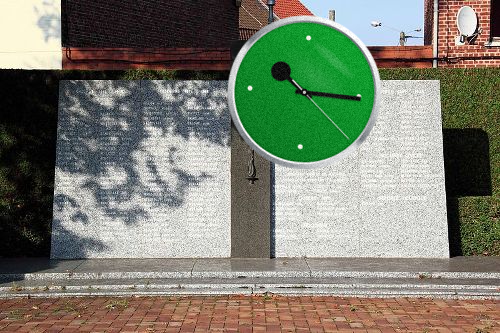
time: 10:15:22
